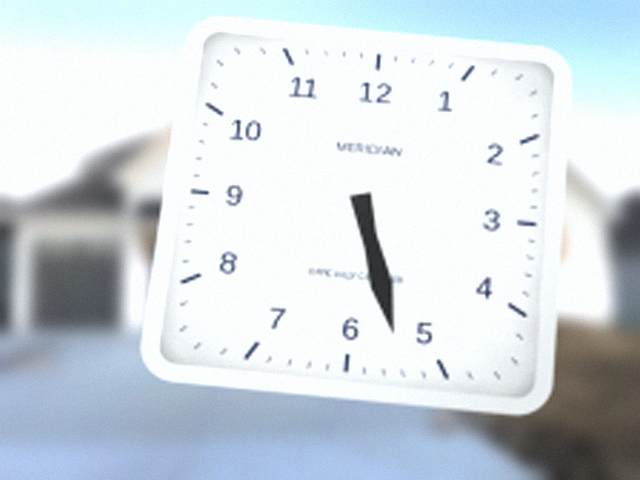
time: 5:27
